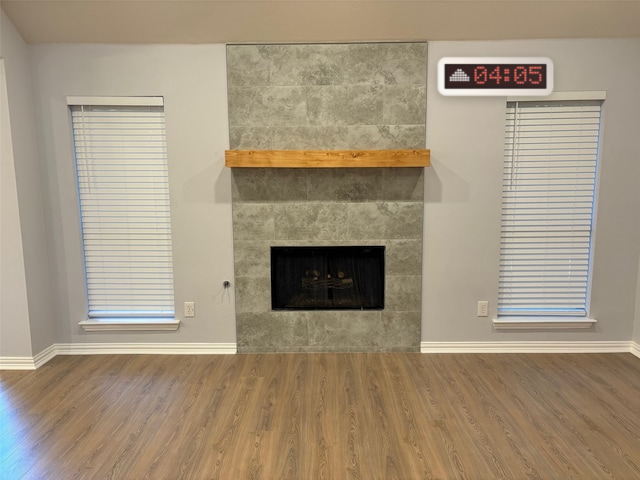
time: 4:05
